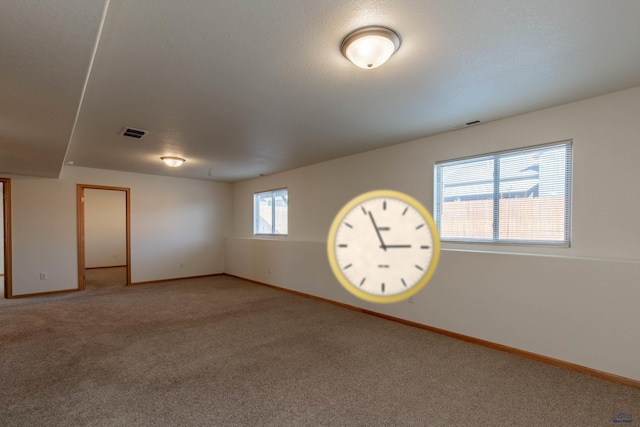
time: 2:56
